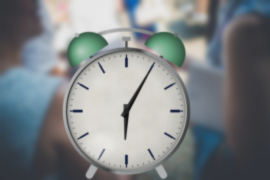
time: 6:05
